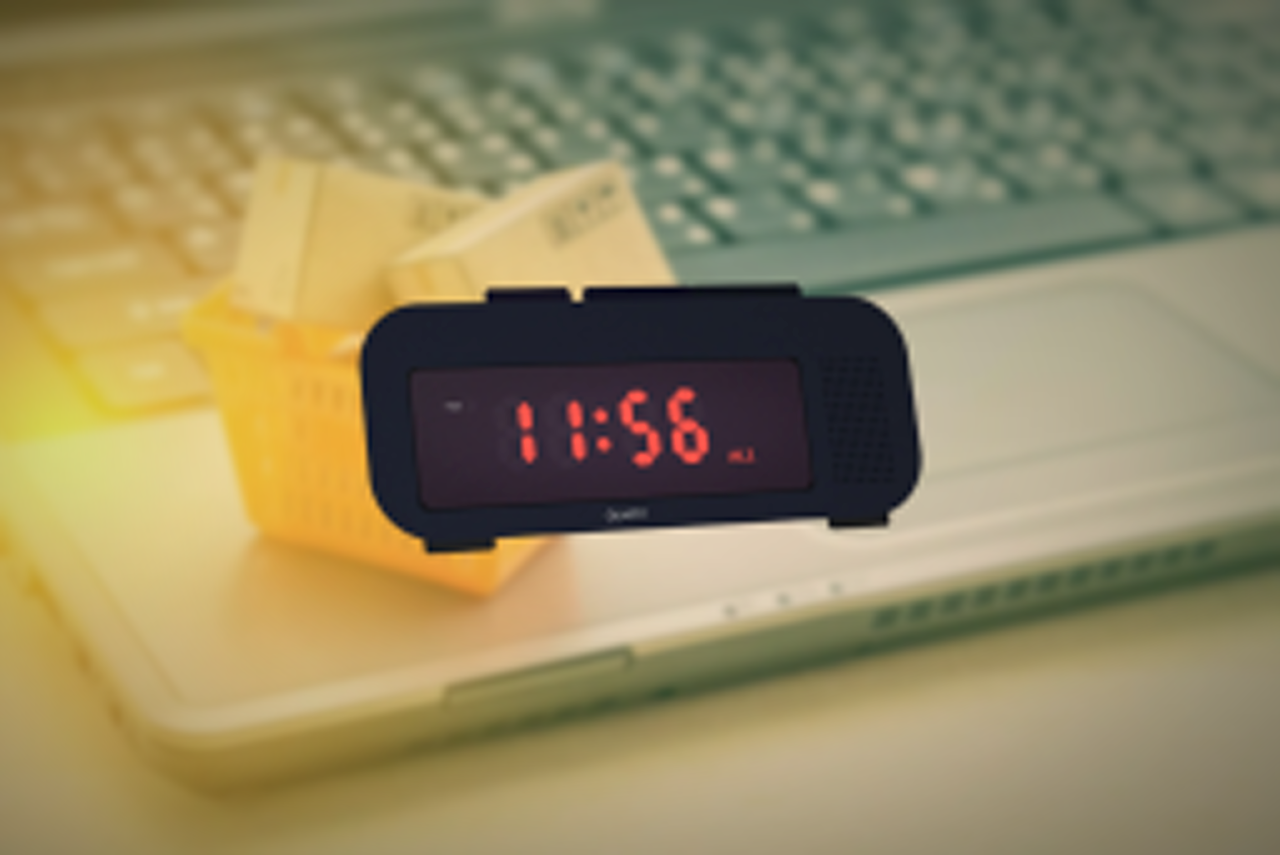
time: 11:56
